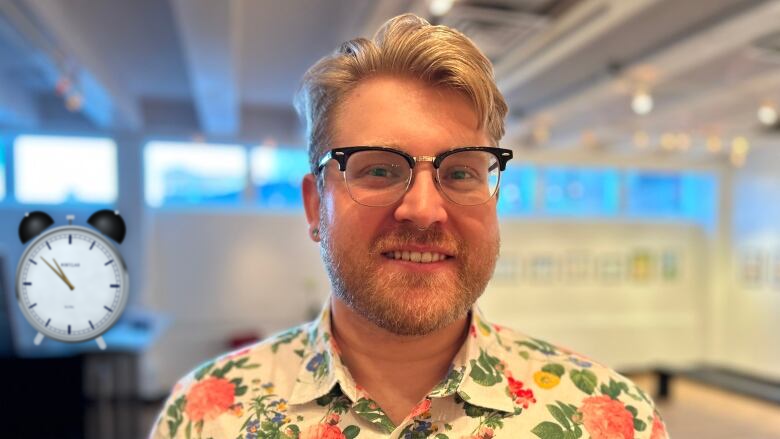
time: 10:52
